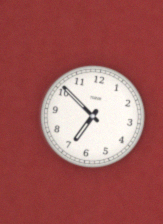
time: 6:51
